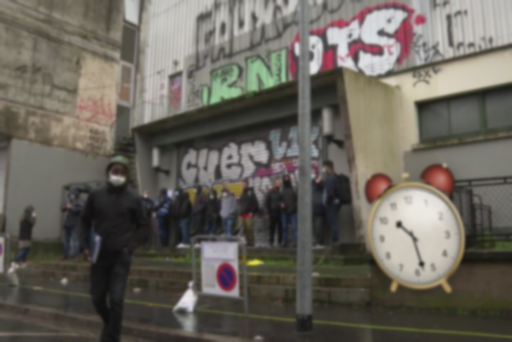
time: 10:28
